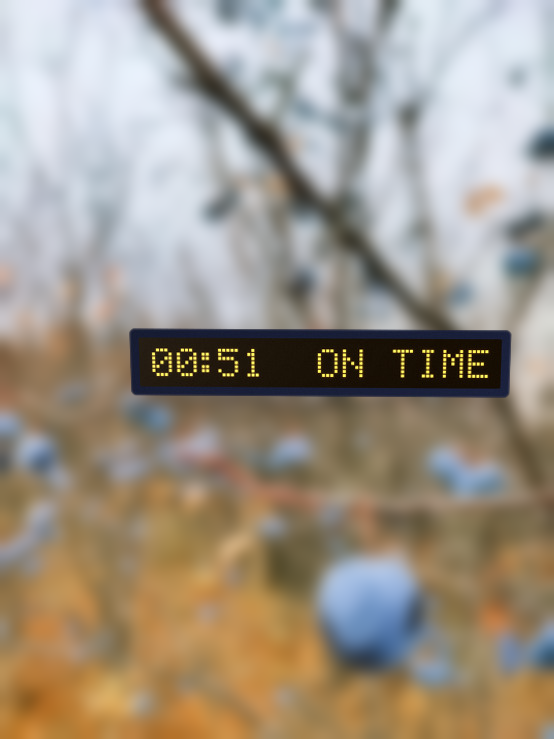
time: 0:51
